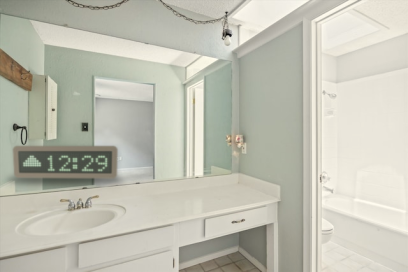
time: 12:29
